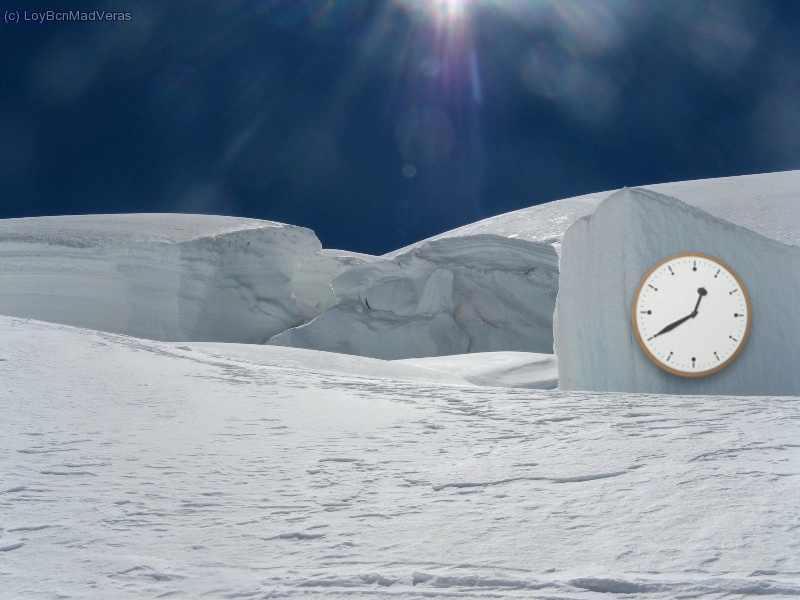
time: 12:40
